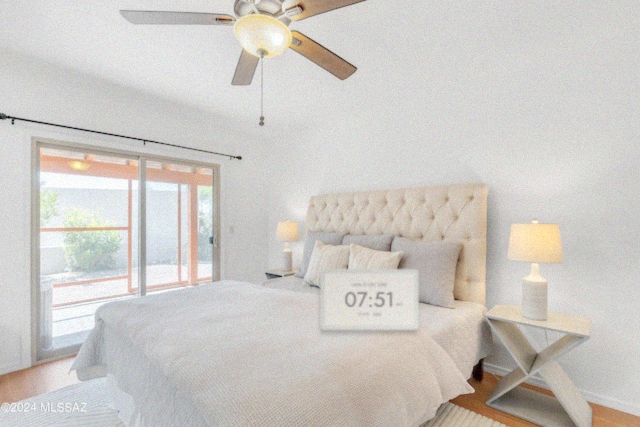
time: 7:51
